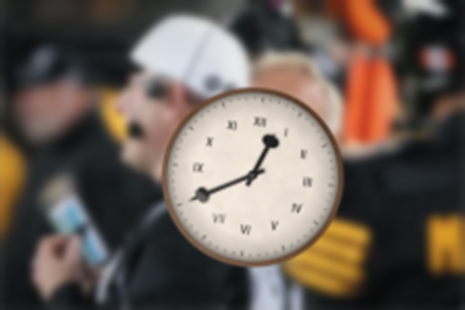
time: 12:40
